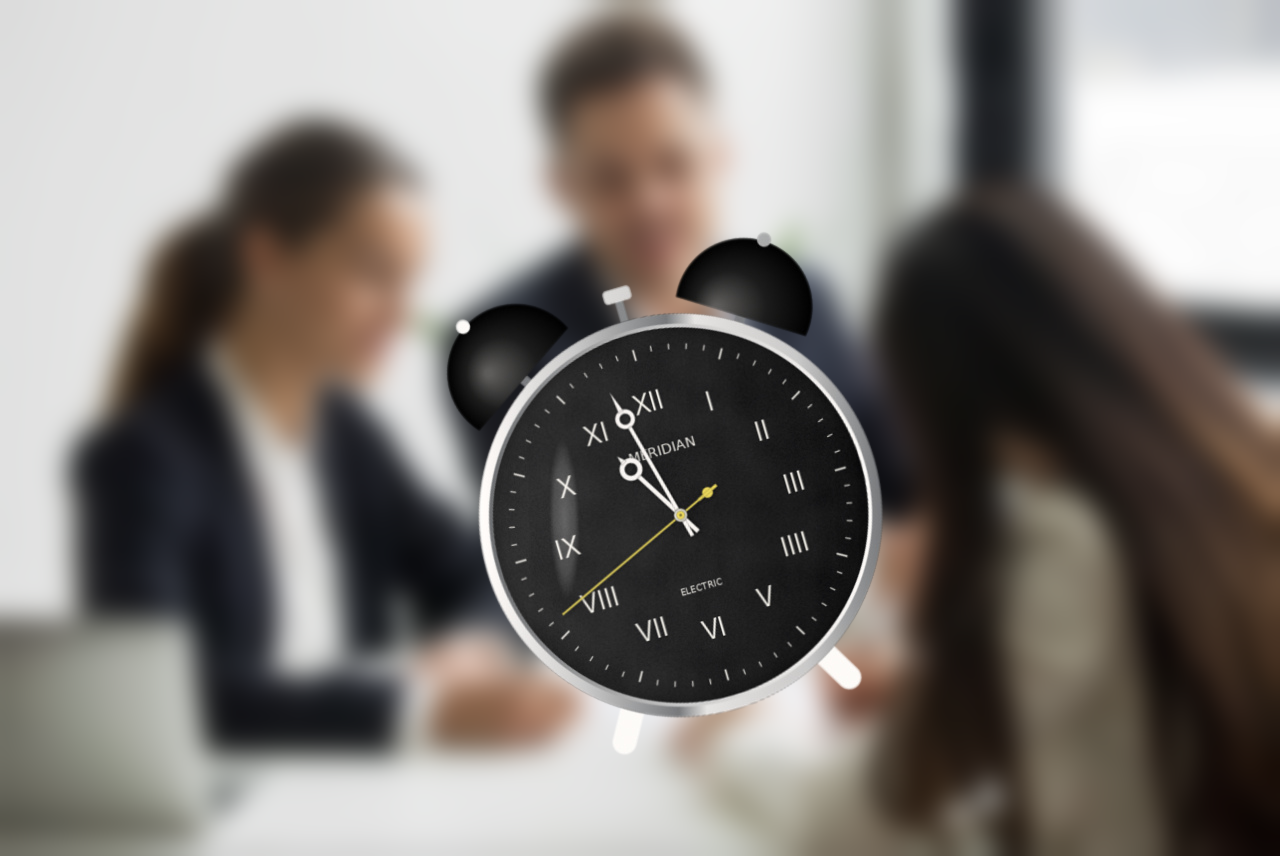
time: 10:57:41
